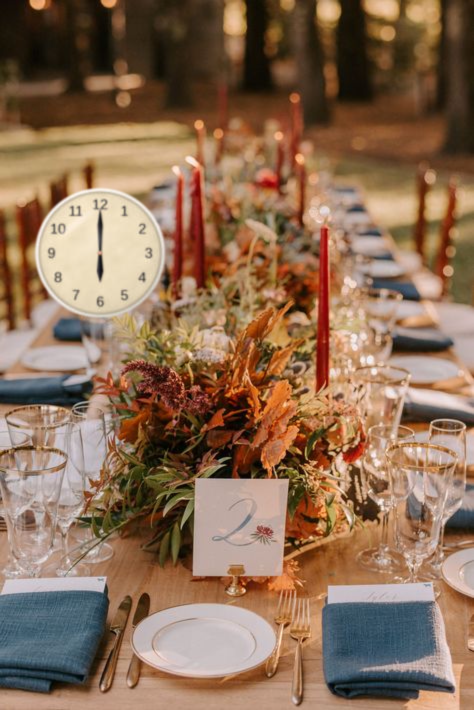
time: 6:00
